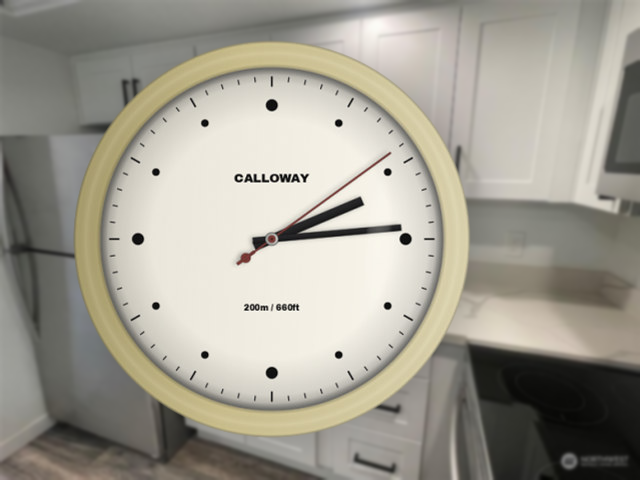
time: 2:14:09
